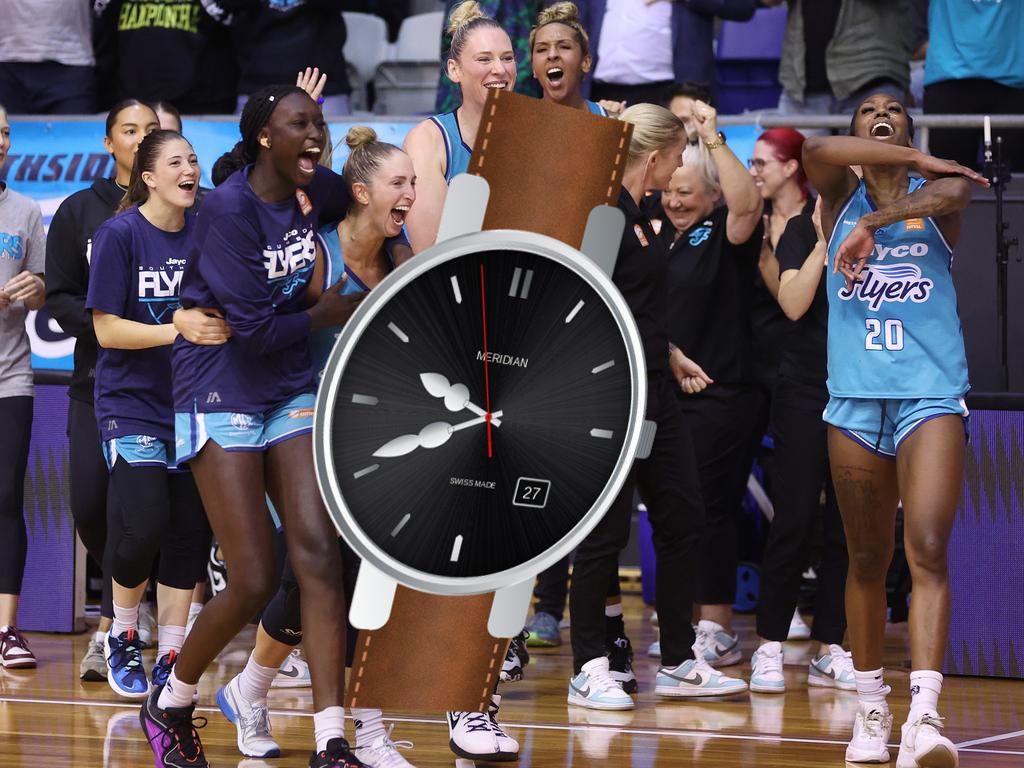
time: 9:40:57
